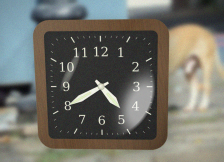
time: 4:40
